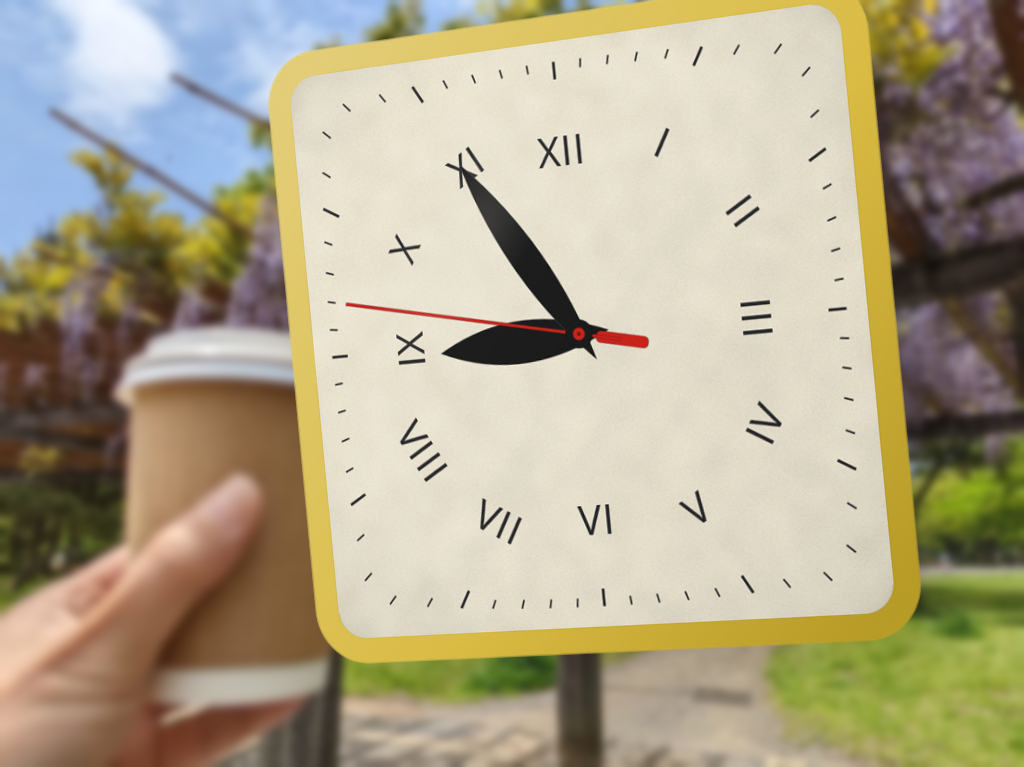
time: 8:54:47
